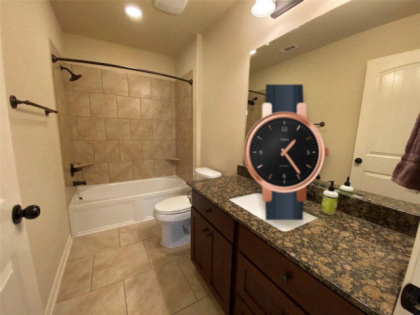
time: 1:24
